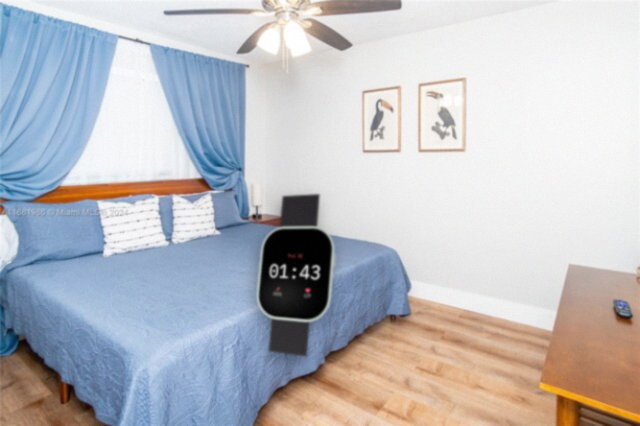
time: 1:43
